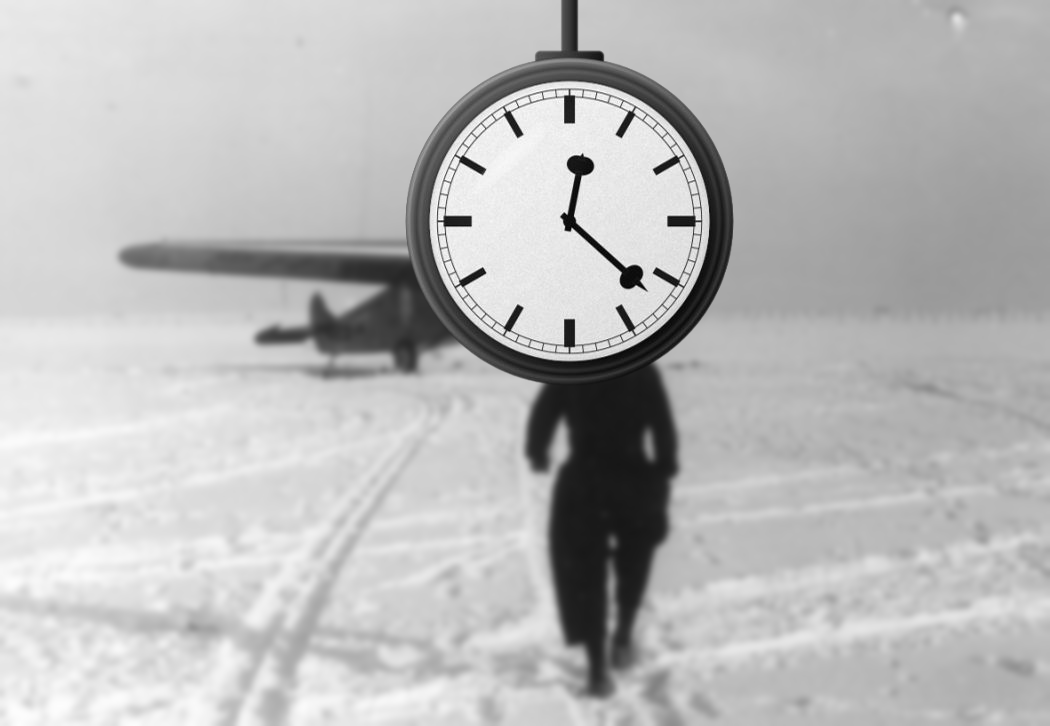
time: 12:22
